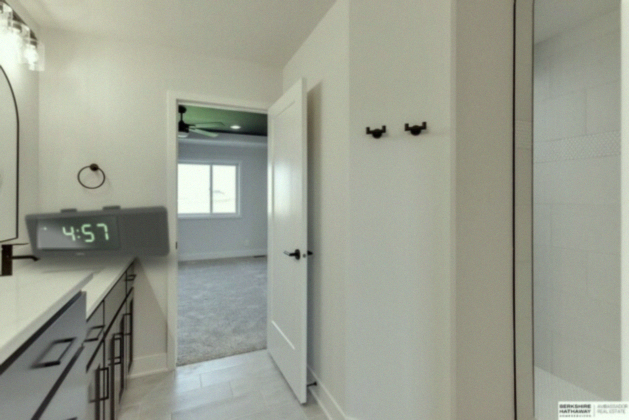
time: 4:57
